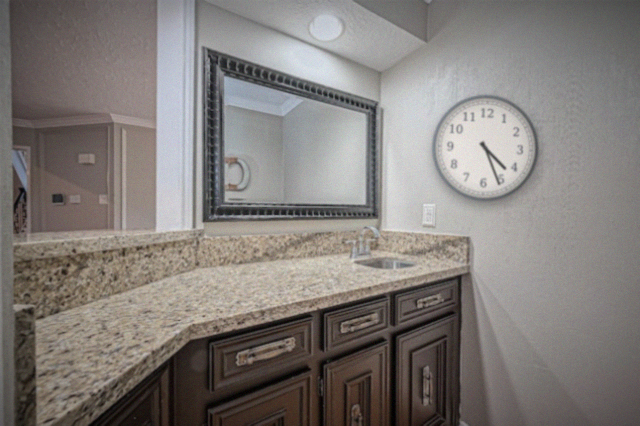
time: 4:26
